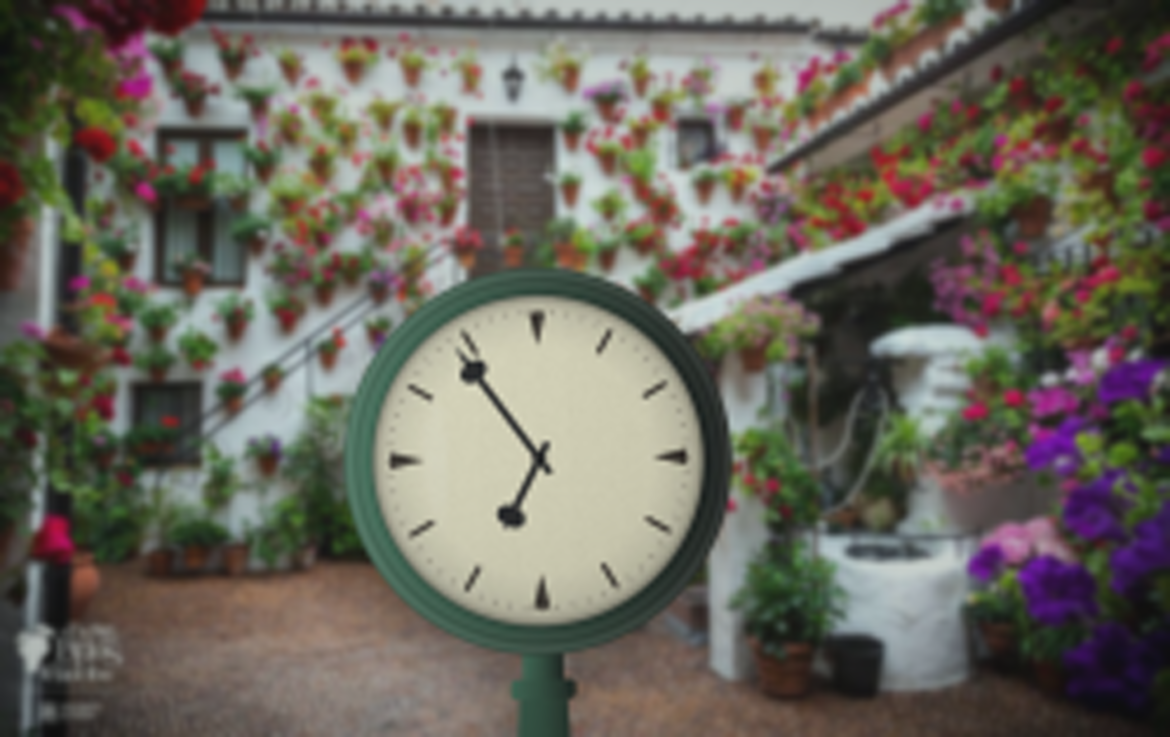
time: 6:54
